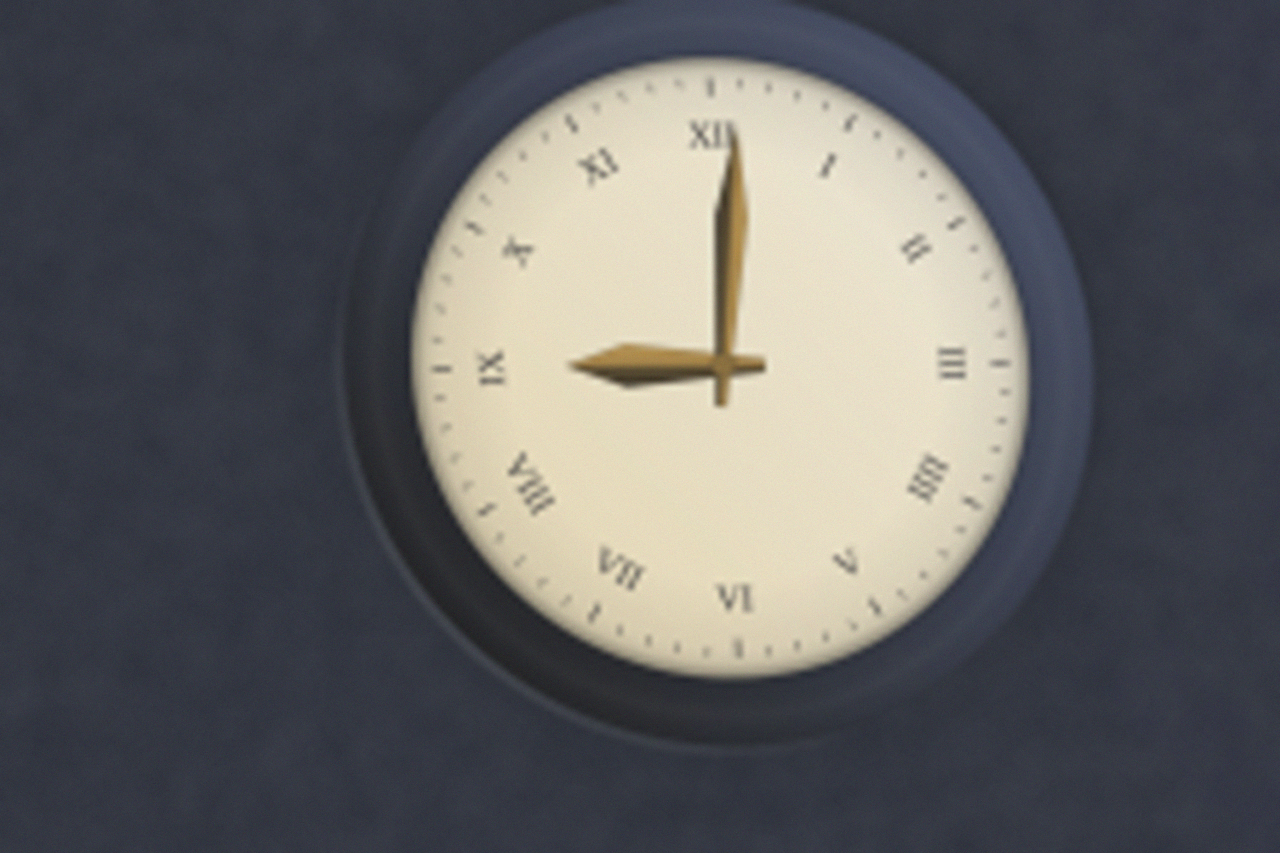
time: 9:01
